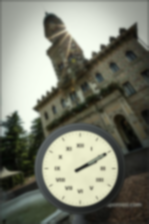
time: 2:10
